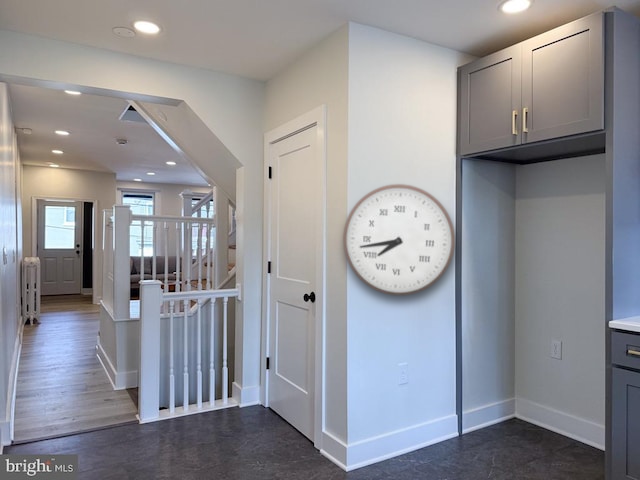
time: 7:43
